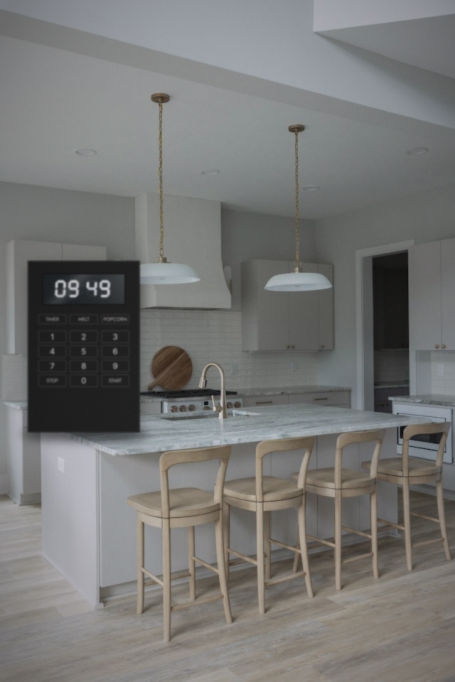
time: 9:49
